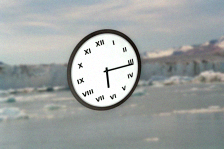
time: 6:16
